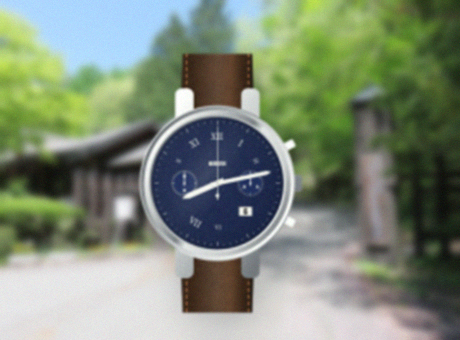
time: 8:13
